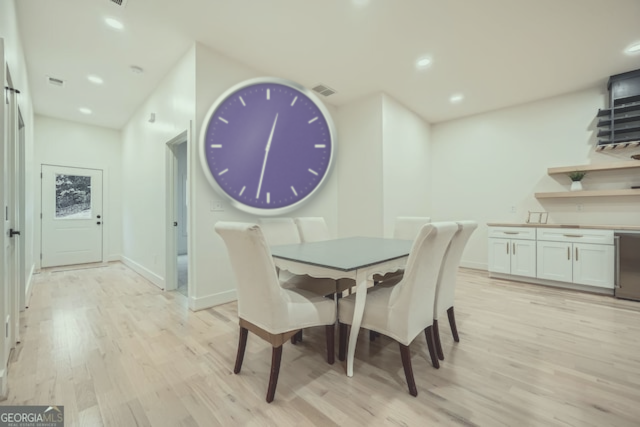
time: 12:32
